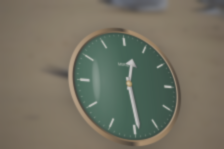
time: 12:29
